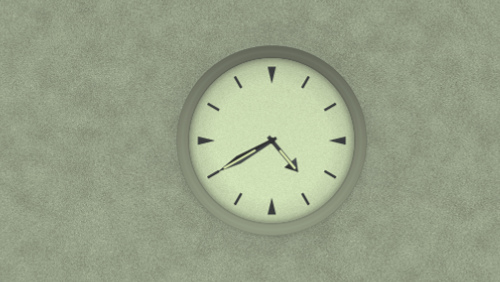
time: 4:40
